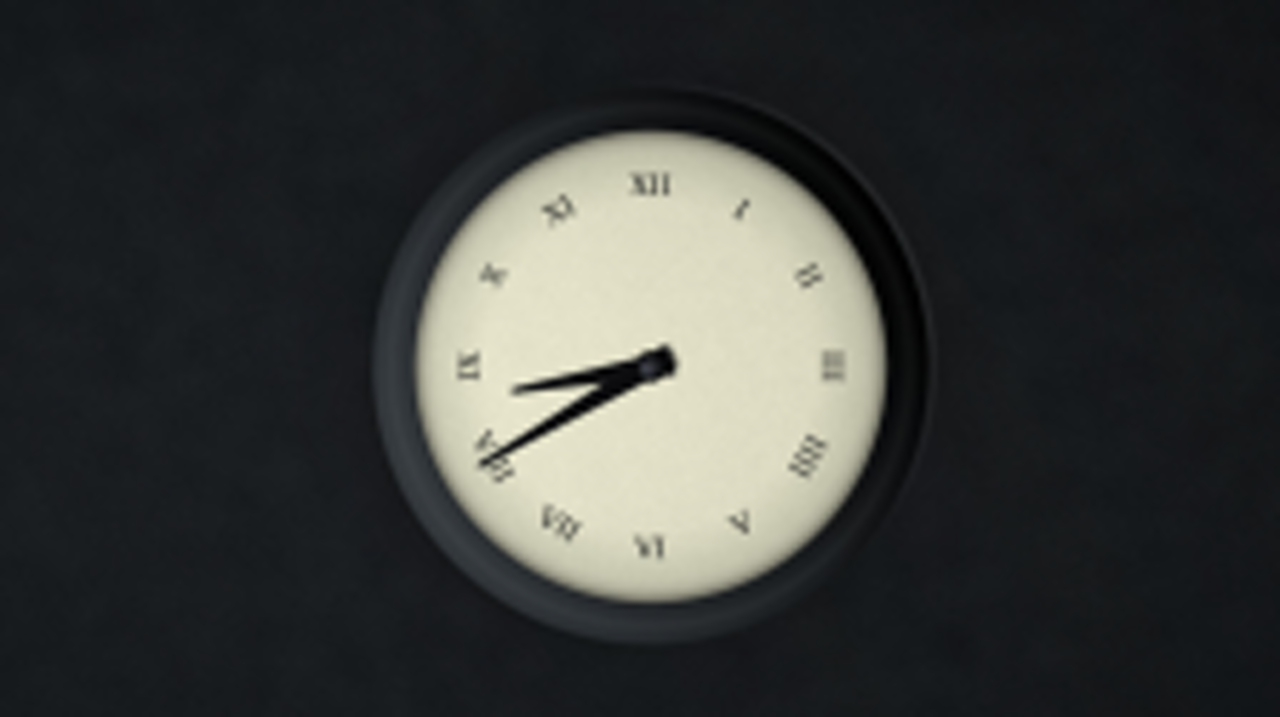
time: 8:40
